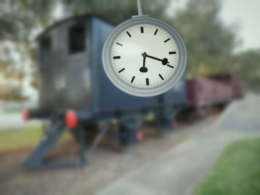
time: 6:19
